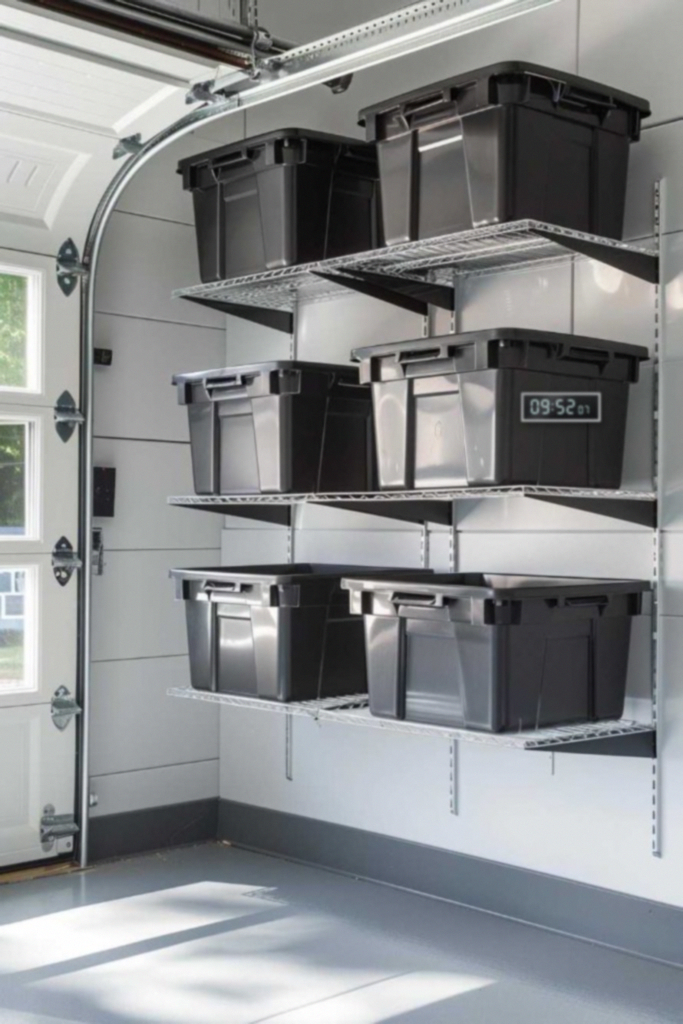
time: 9:52
